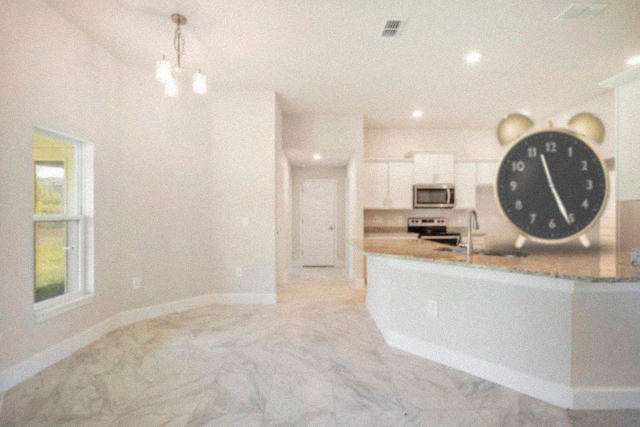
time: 11:26
